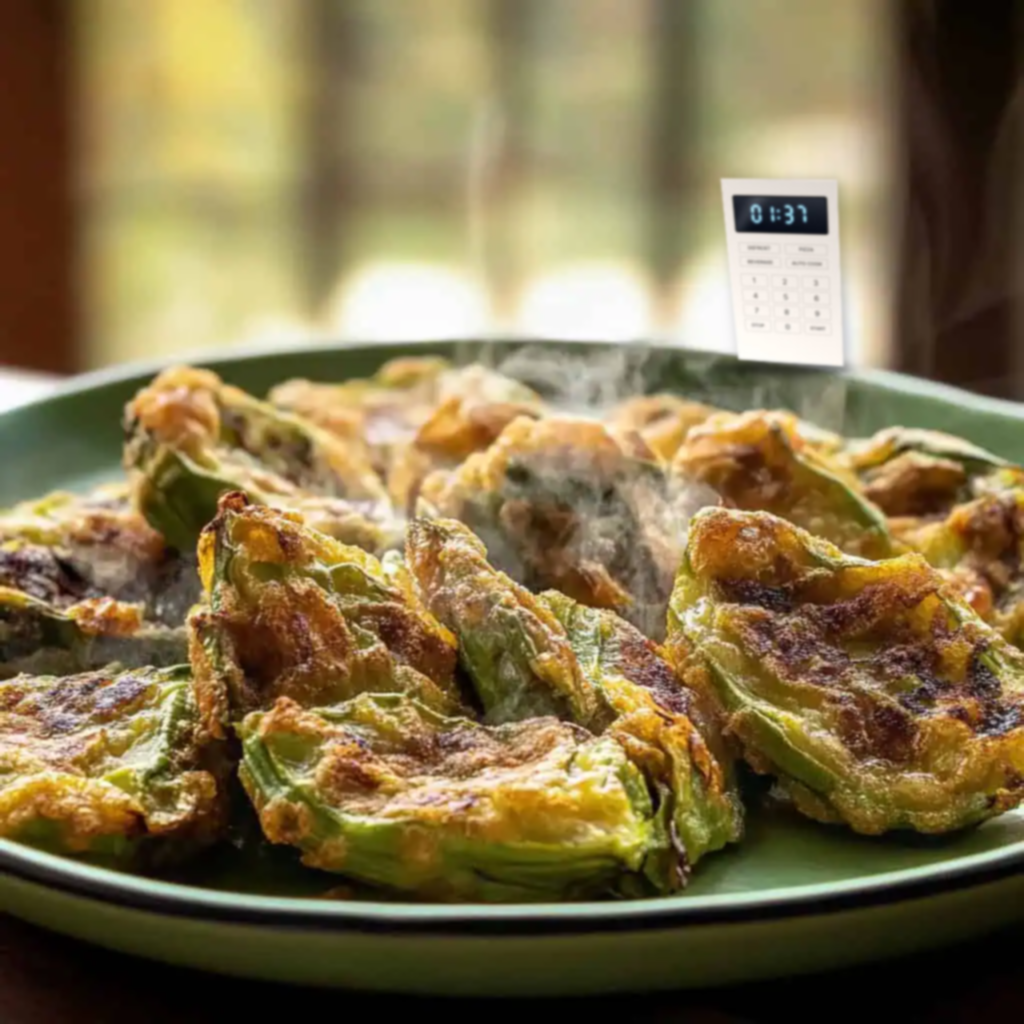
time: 1:37
